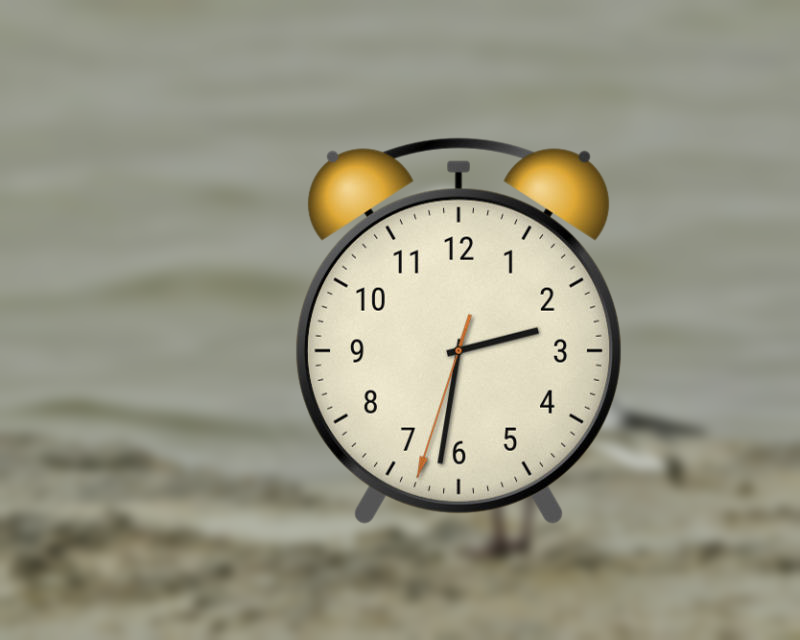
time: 2:31:33
